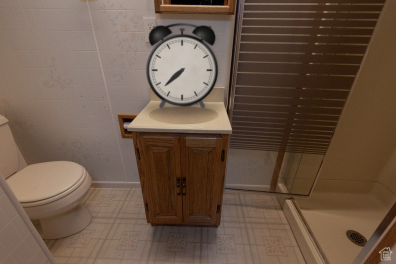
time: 7:38
